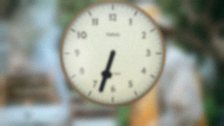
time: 6:33
